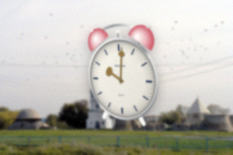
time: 10:01
